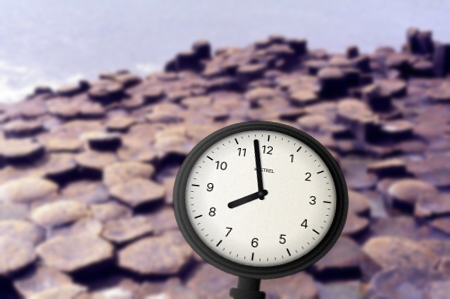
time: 7:58
